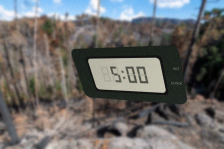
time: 5:00
